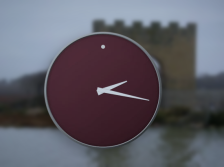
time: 2:17
